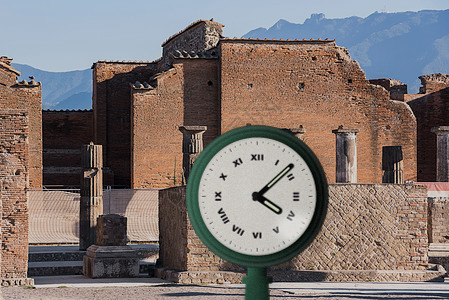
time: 4:08
